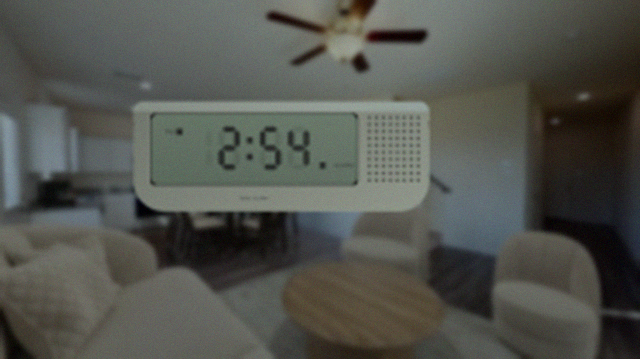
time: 2:54
